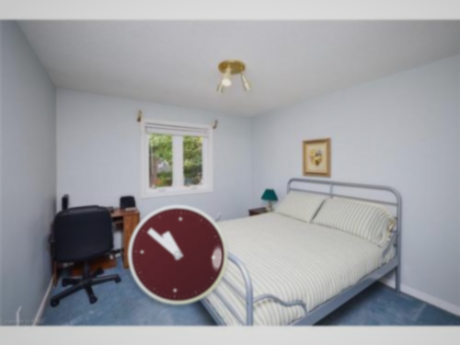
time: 10:51
